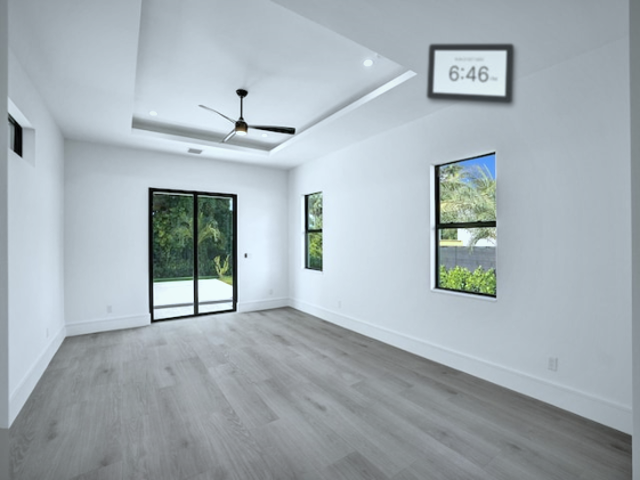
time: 6:46
